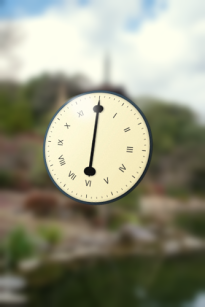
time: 6:00
